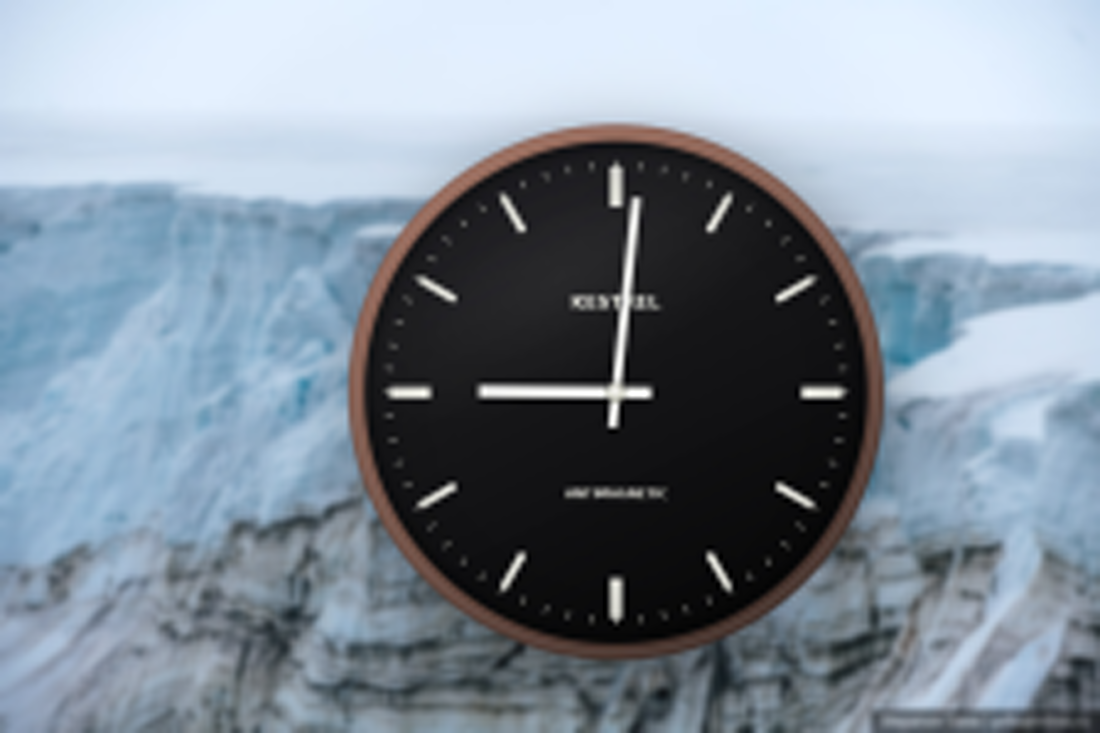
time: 9:01
